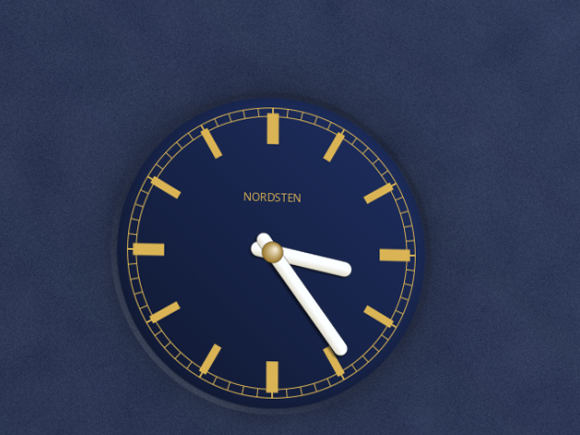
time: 3:24
